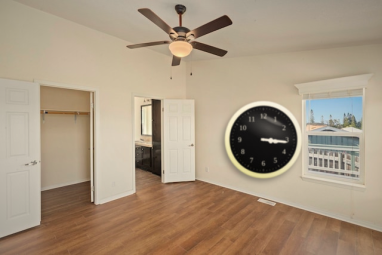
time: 3:16
